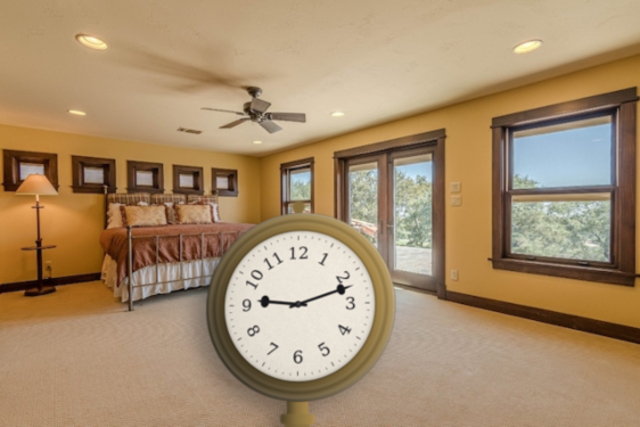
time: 9:12
